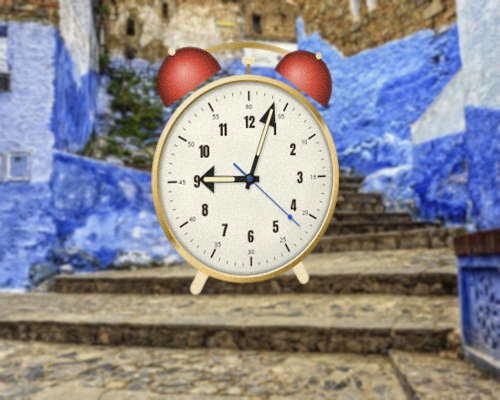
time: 9:03:22
